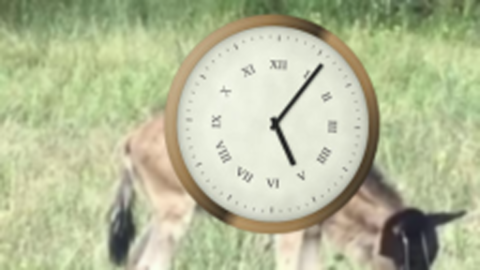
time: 5:06
